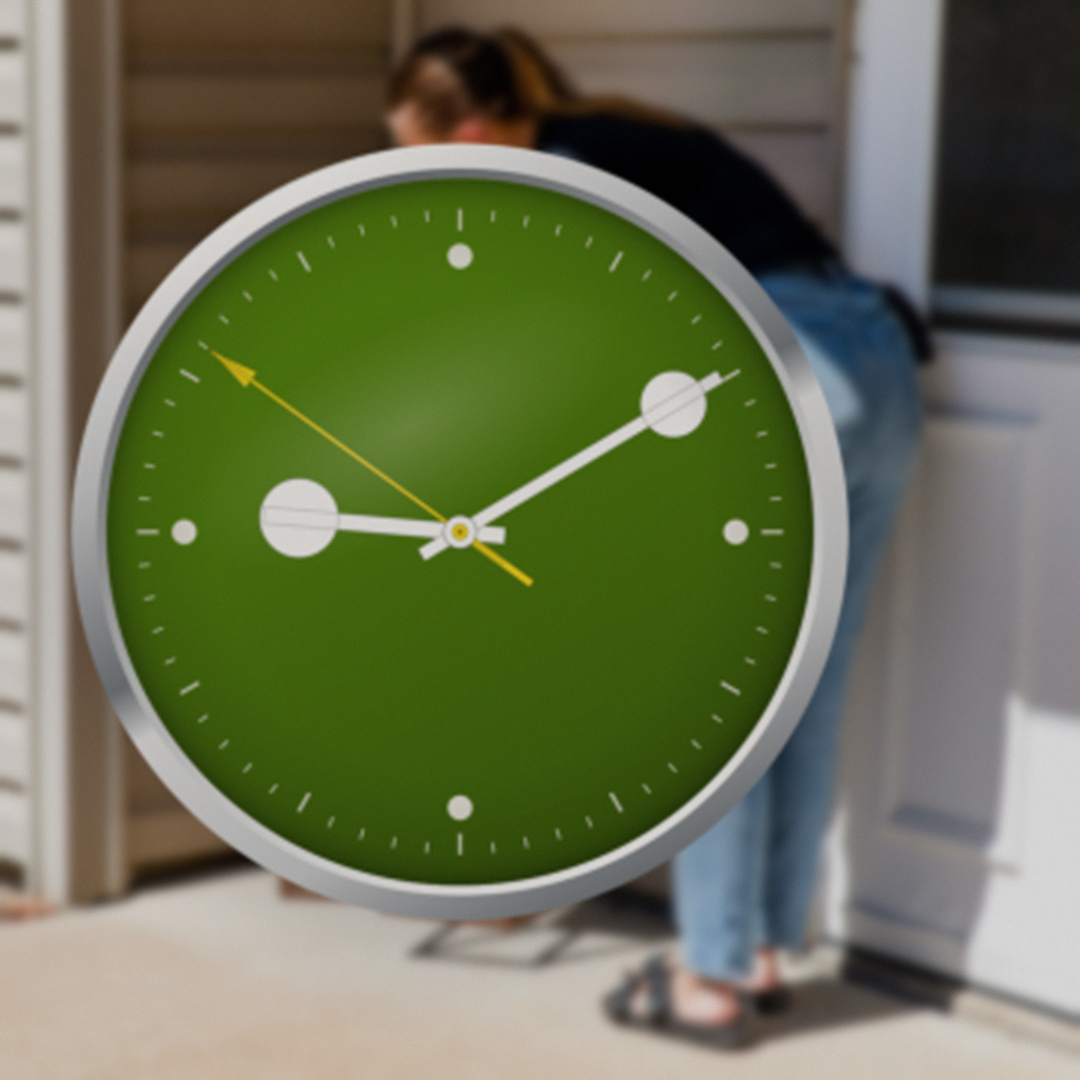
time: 9:09:51
